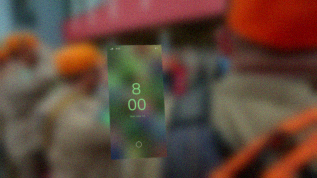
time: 8:00
